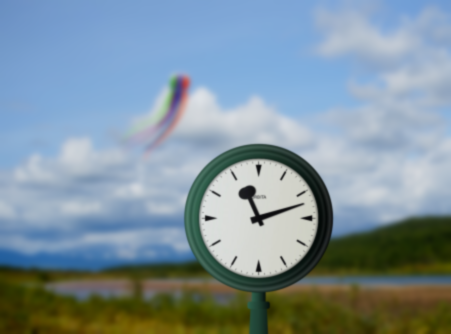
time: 11:12
